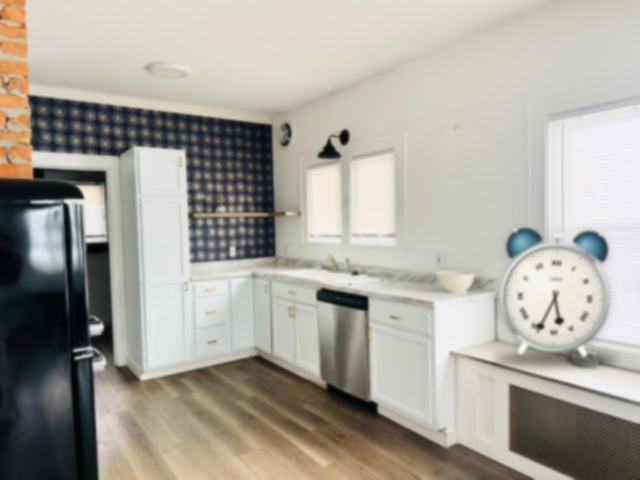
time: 5:34
